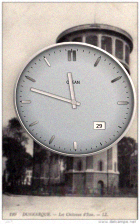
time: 11:48
